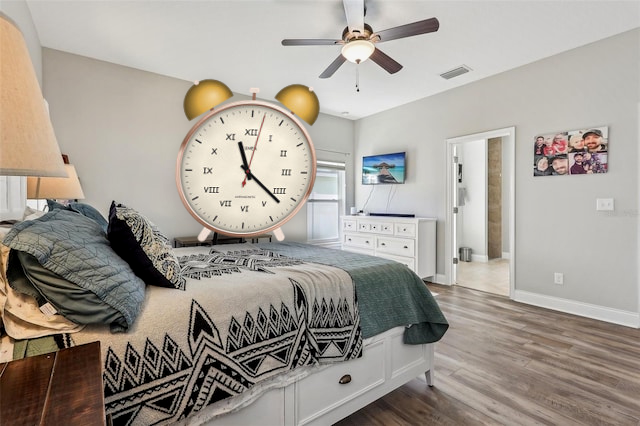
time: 11:22:02
